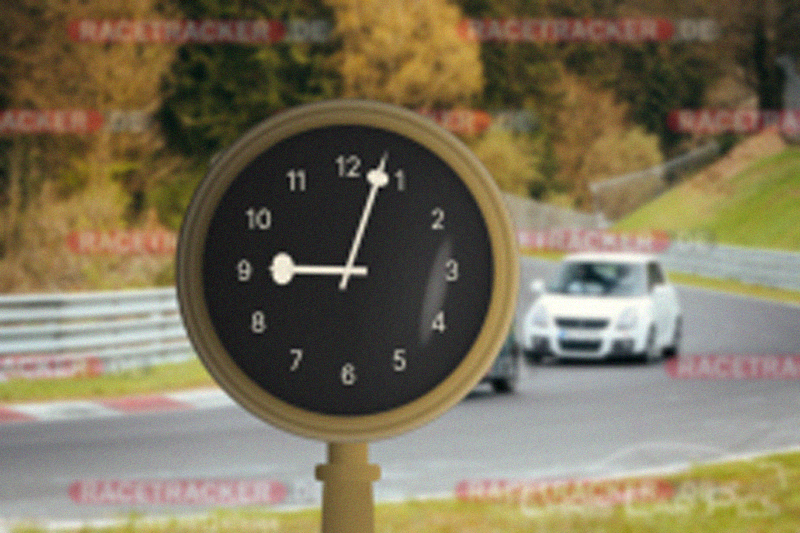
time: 9:03
